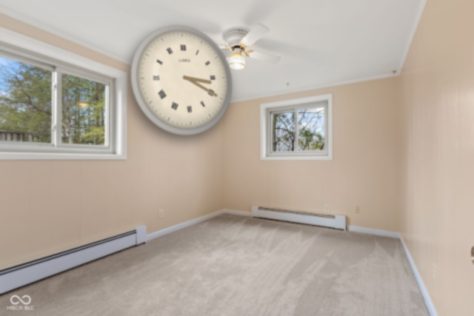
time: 3:20
